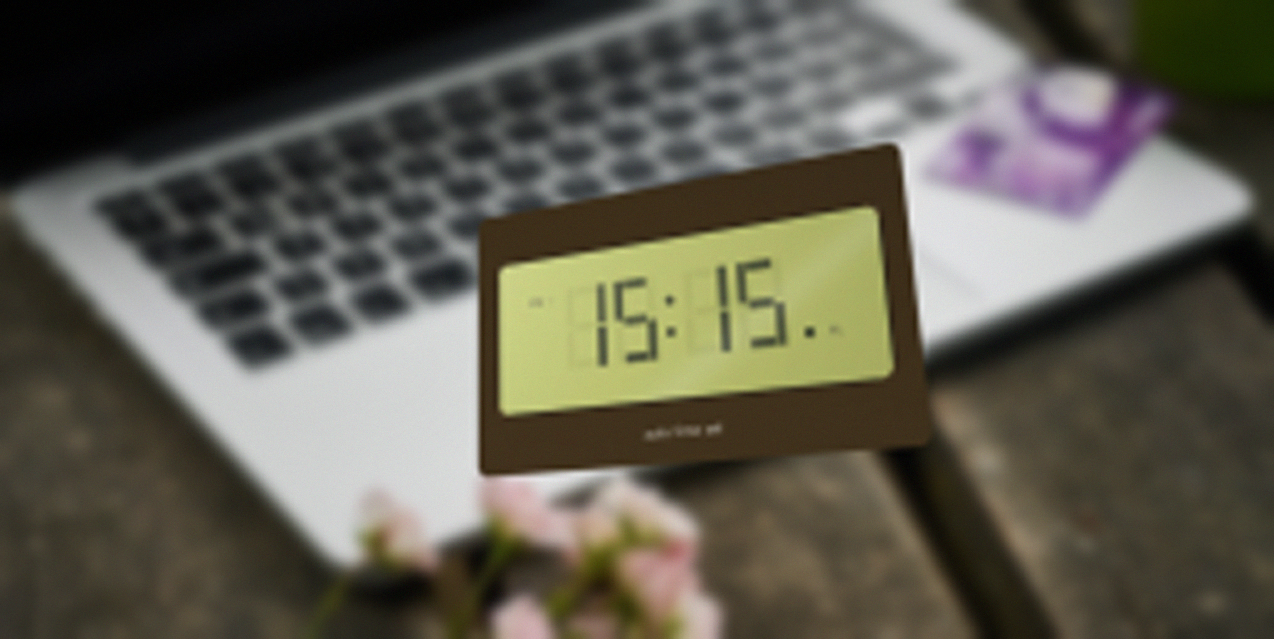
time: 15:15
